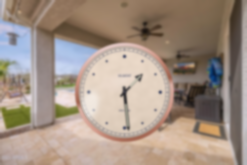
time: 1:29
